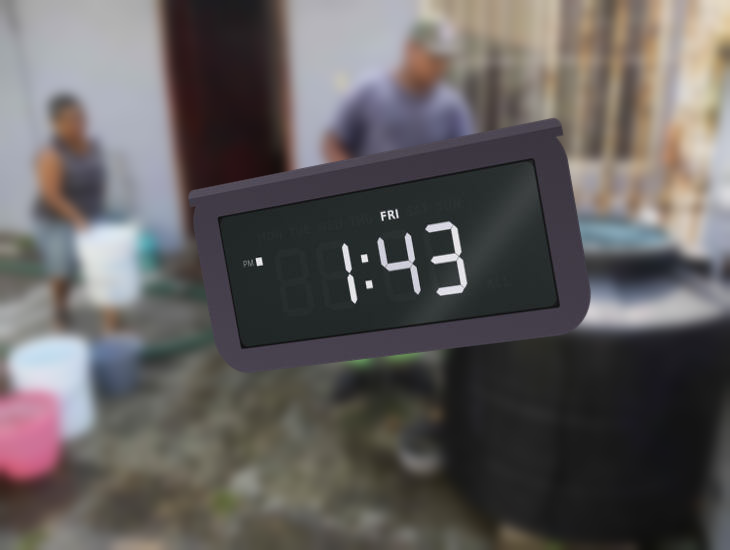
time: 1:43
